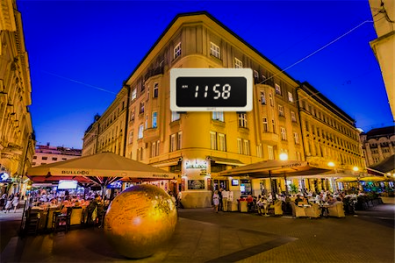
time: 11:58
